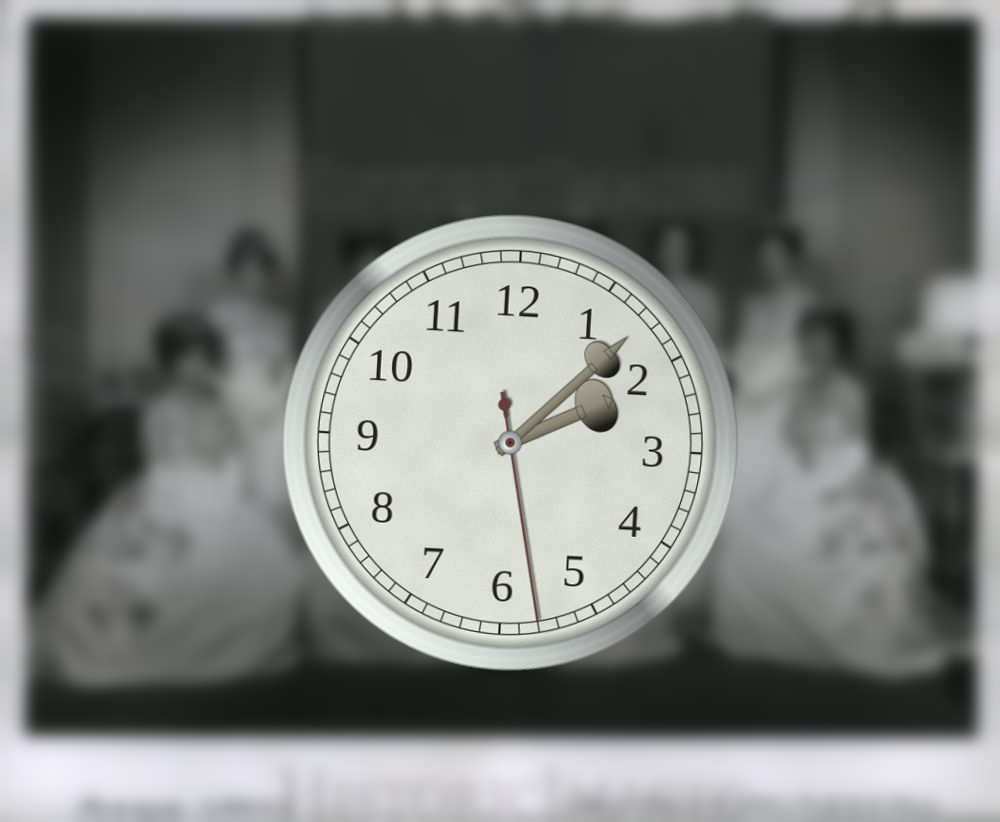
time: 2:07:28
